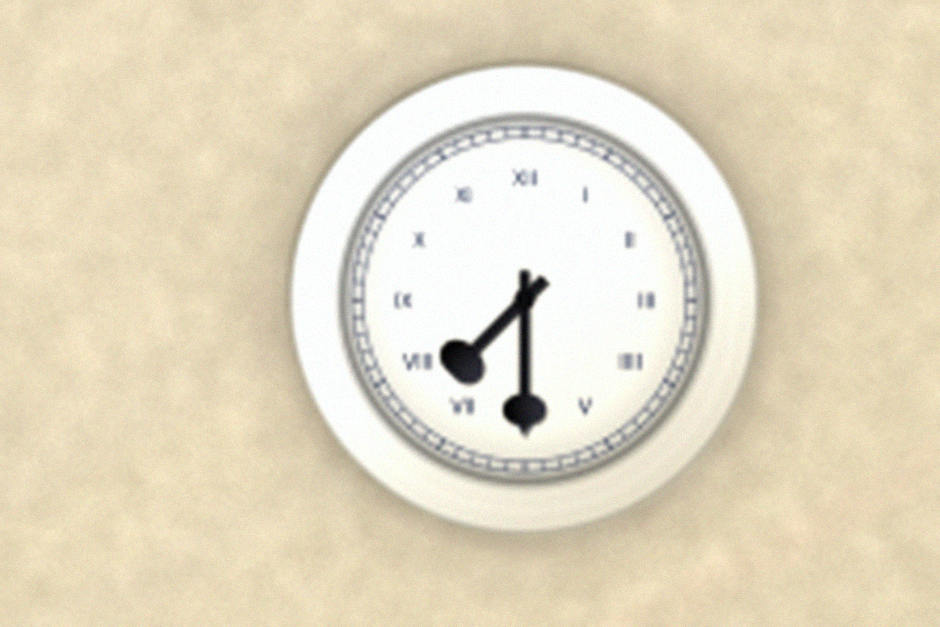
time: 7:30
